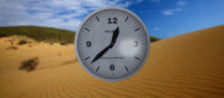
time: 12:38
